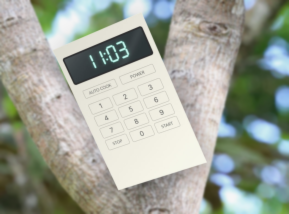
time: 11:03
